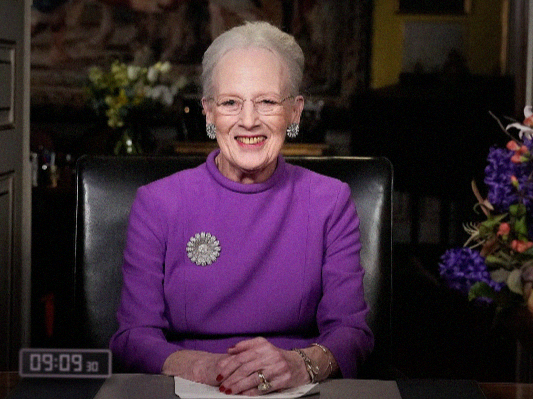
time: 9:09
